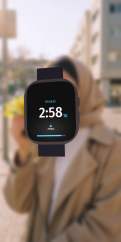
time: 2:58
